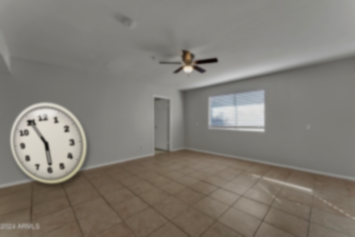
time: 5:55
